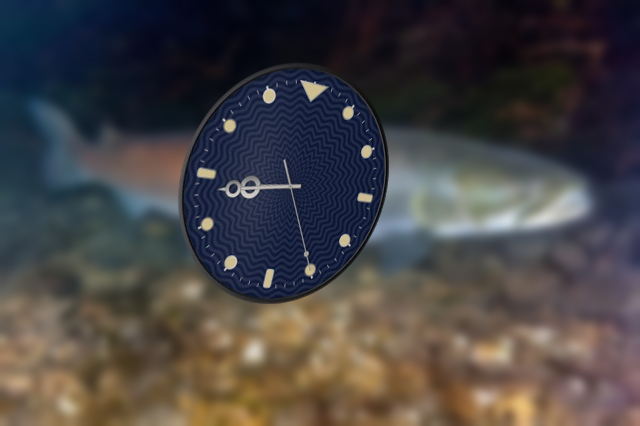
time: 8:43:25
